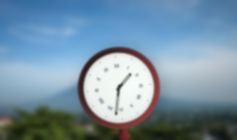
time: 1:32
